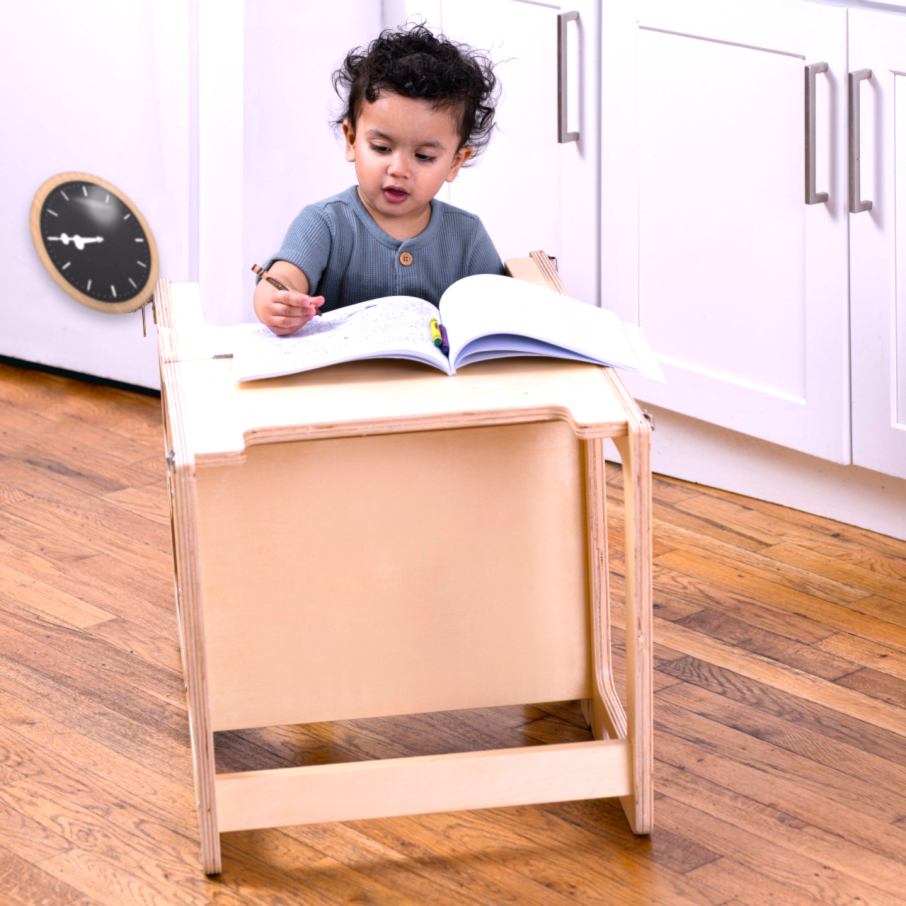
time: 8:45
